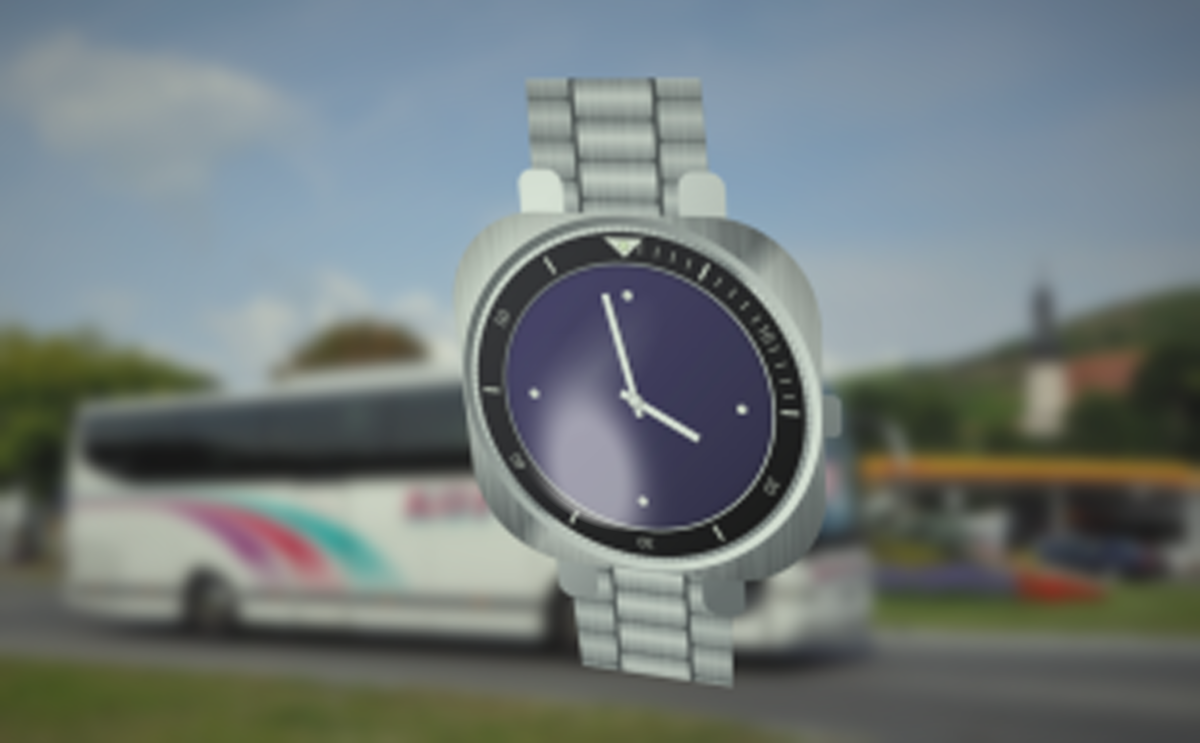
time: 3:58
